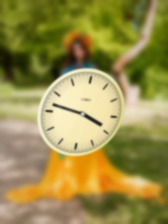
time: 3:47
